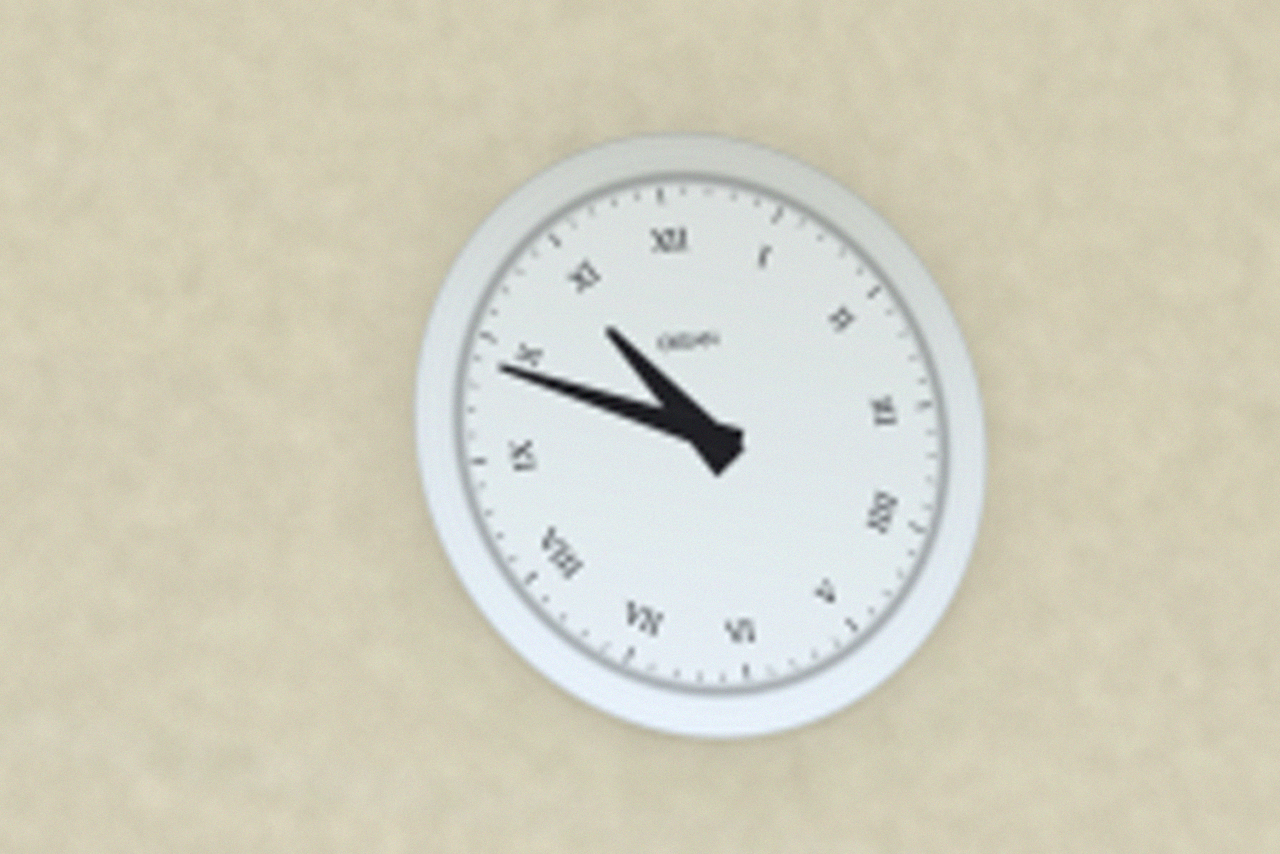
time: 10:49
